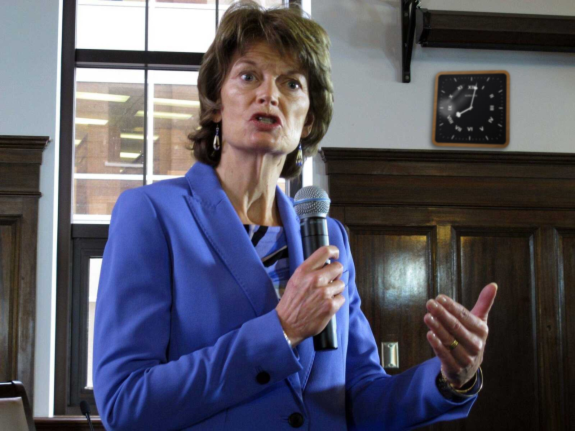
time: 8:02
